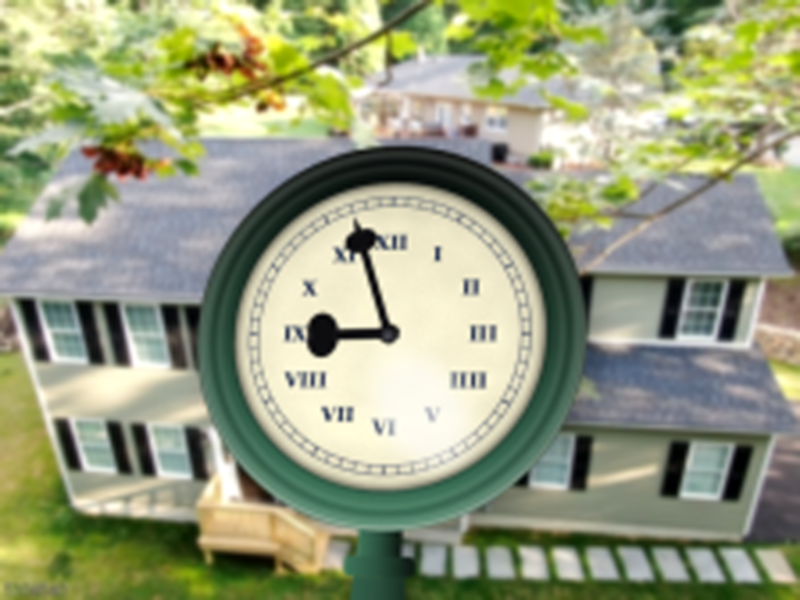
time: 8:57
